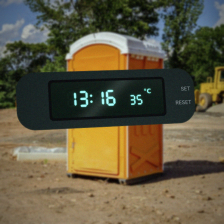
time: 13:16
